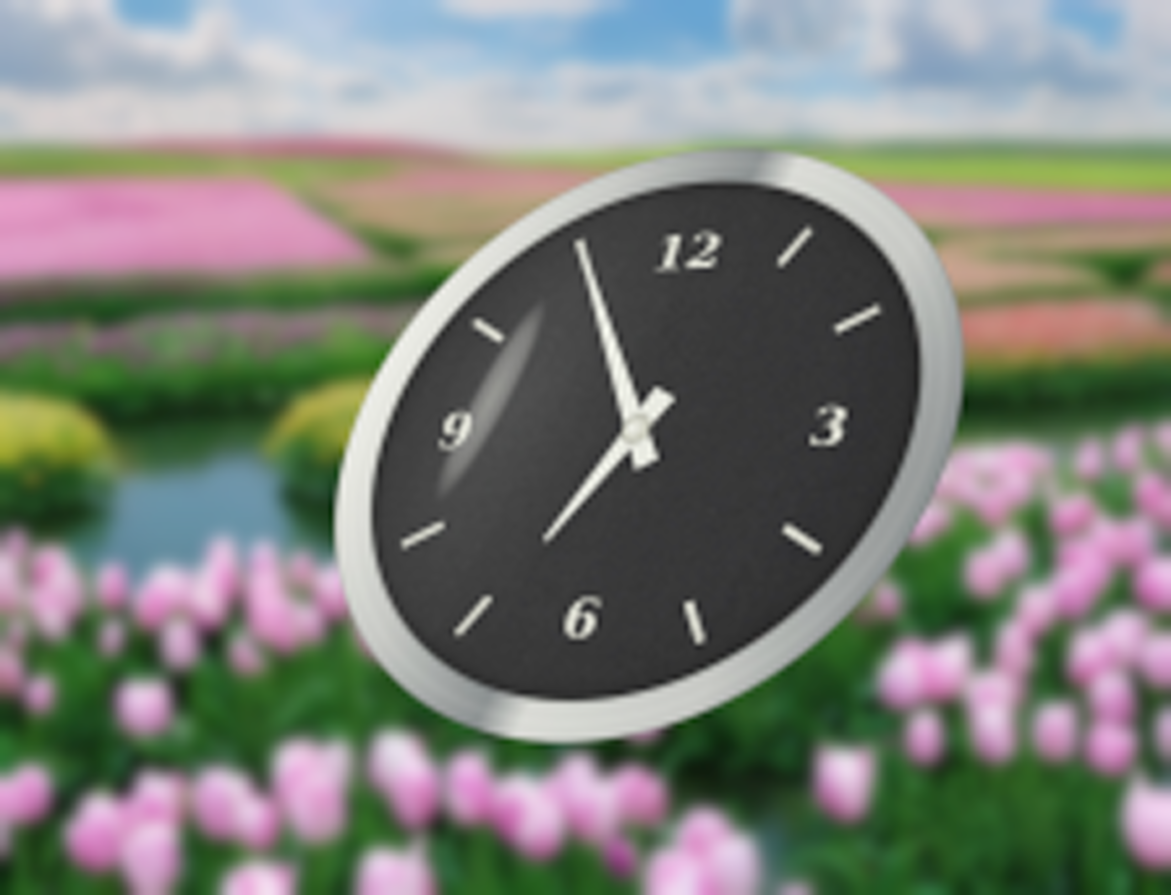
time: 6:55
